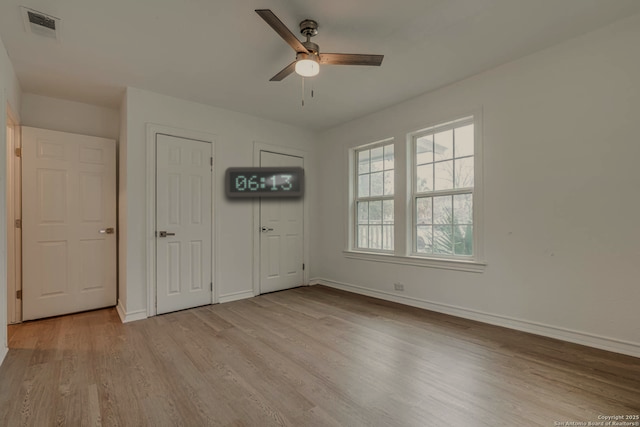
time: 6:13
